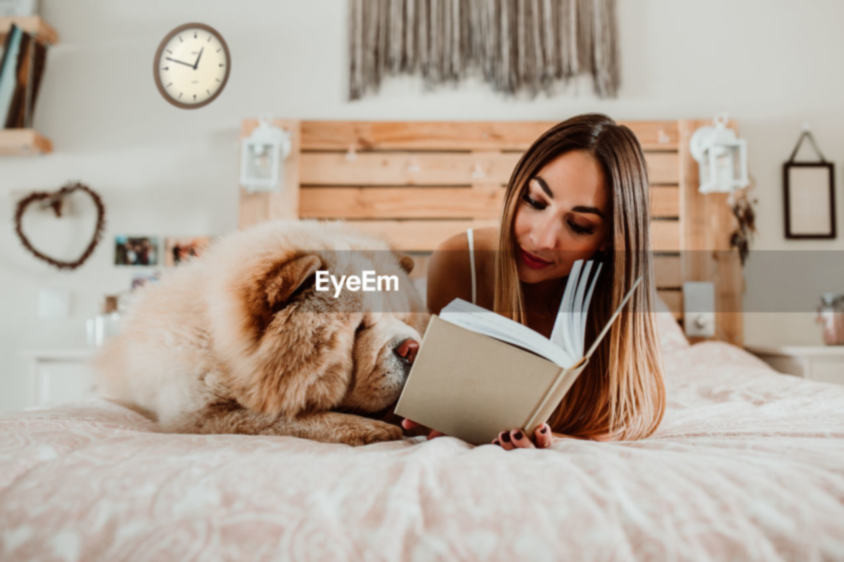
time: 12:48
